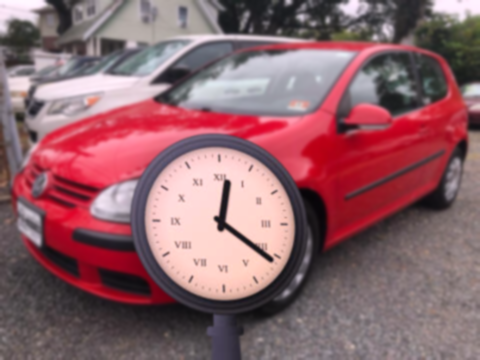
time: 12:21
